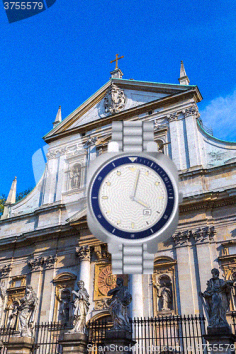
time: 4:02
